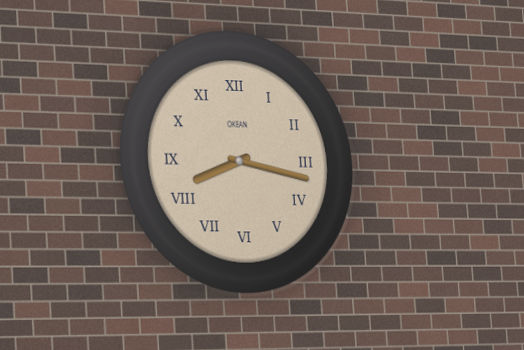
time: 8:17
